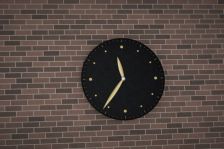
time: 11:36
